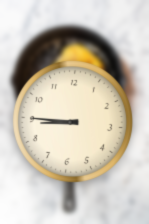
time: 8:45
